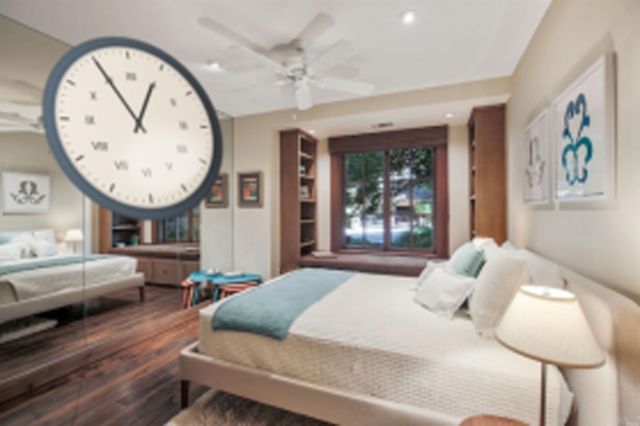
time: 12:55
